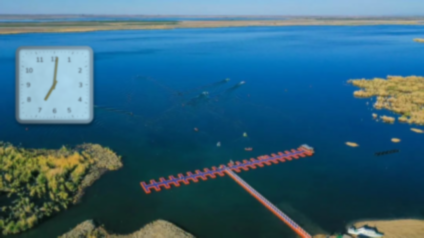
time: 7:01
